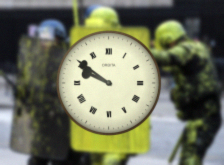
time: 9:51
